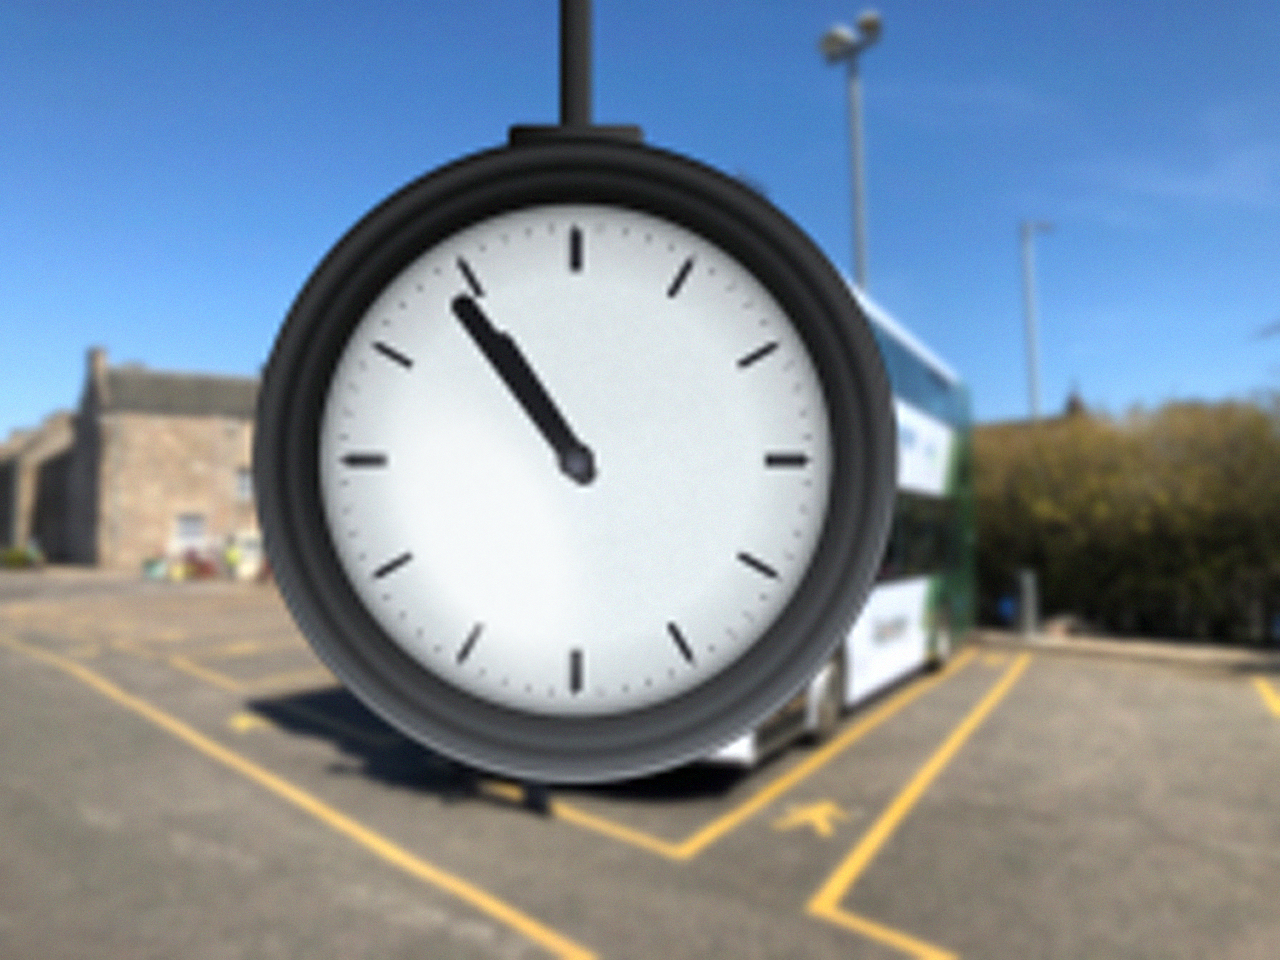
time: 10:54
